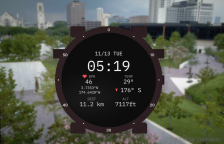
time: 5:19
